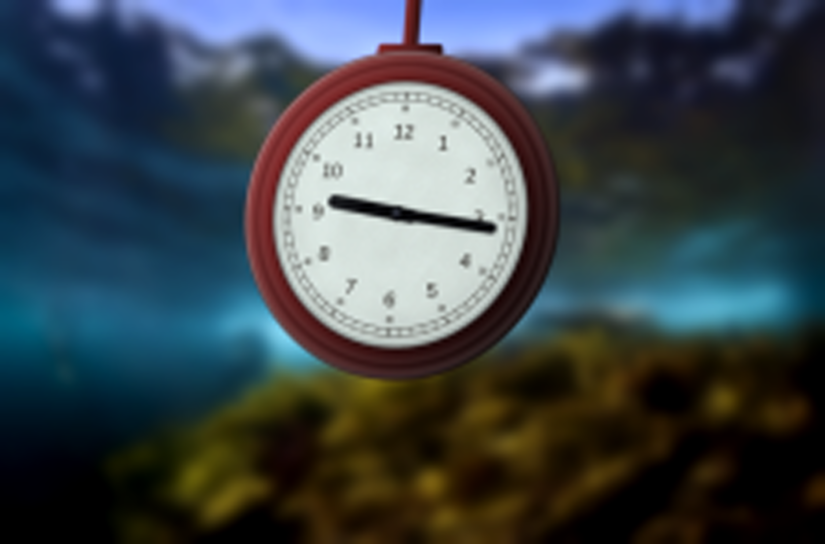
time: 9:16
